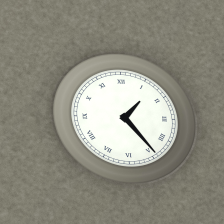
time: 1:24
